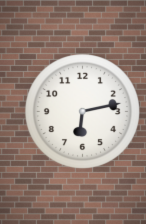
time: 6:13
